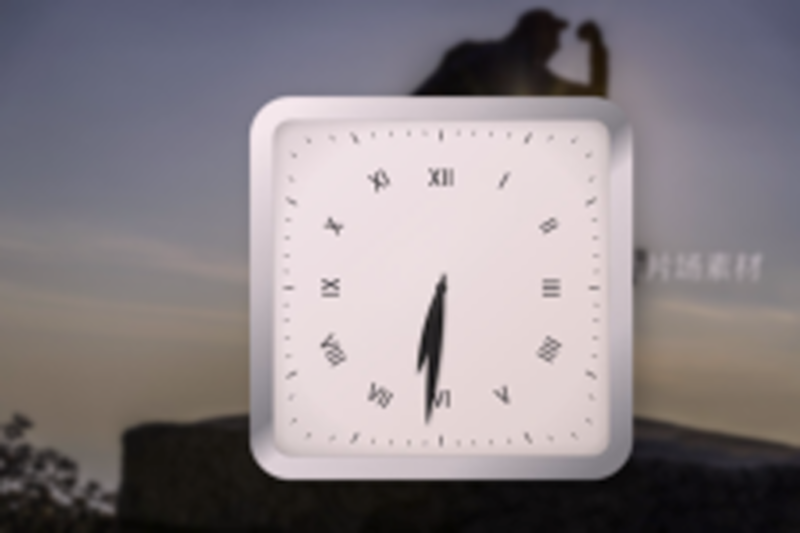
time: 6:31
